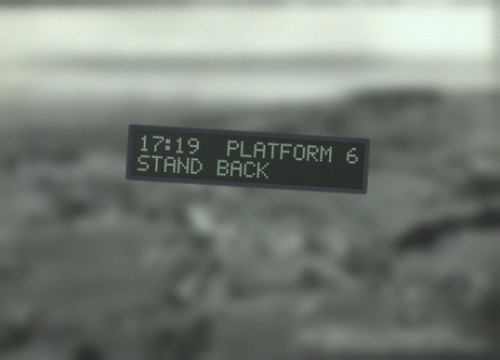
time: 17:19
